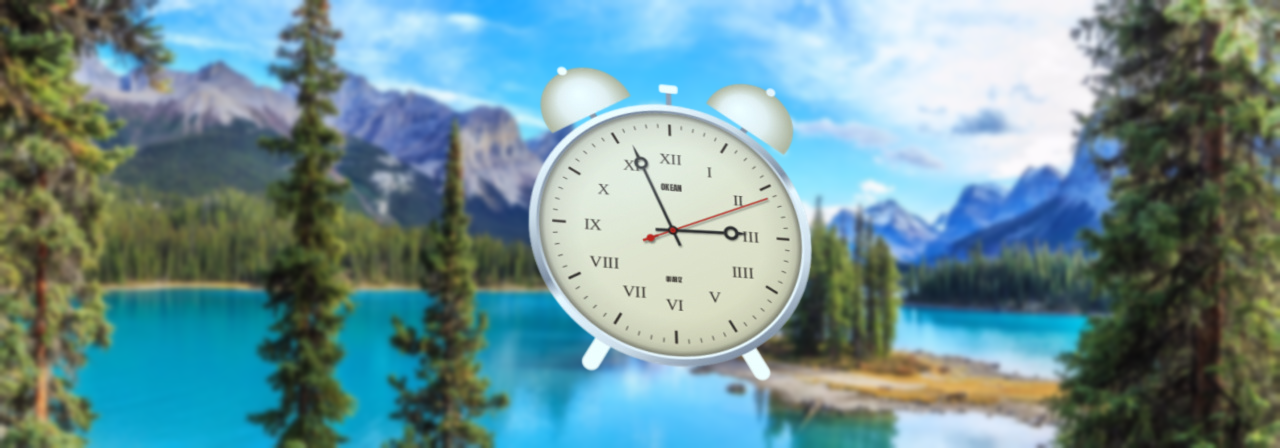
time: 2:56:11
